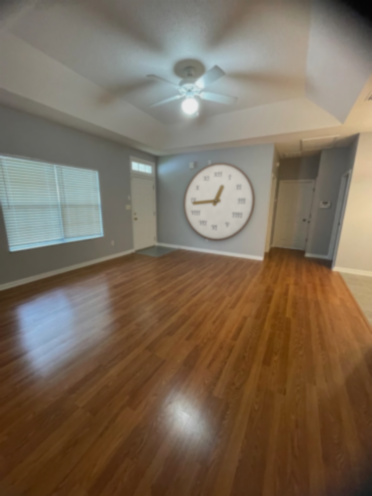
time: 12:44
